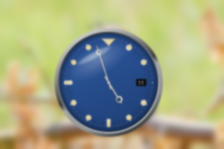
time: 4:57
